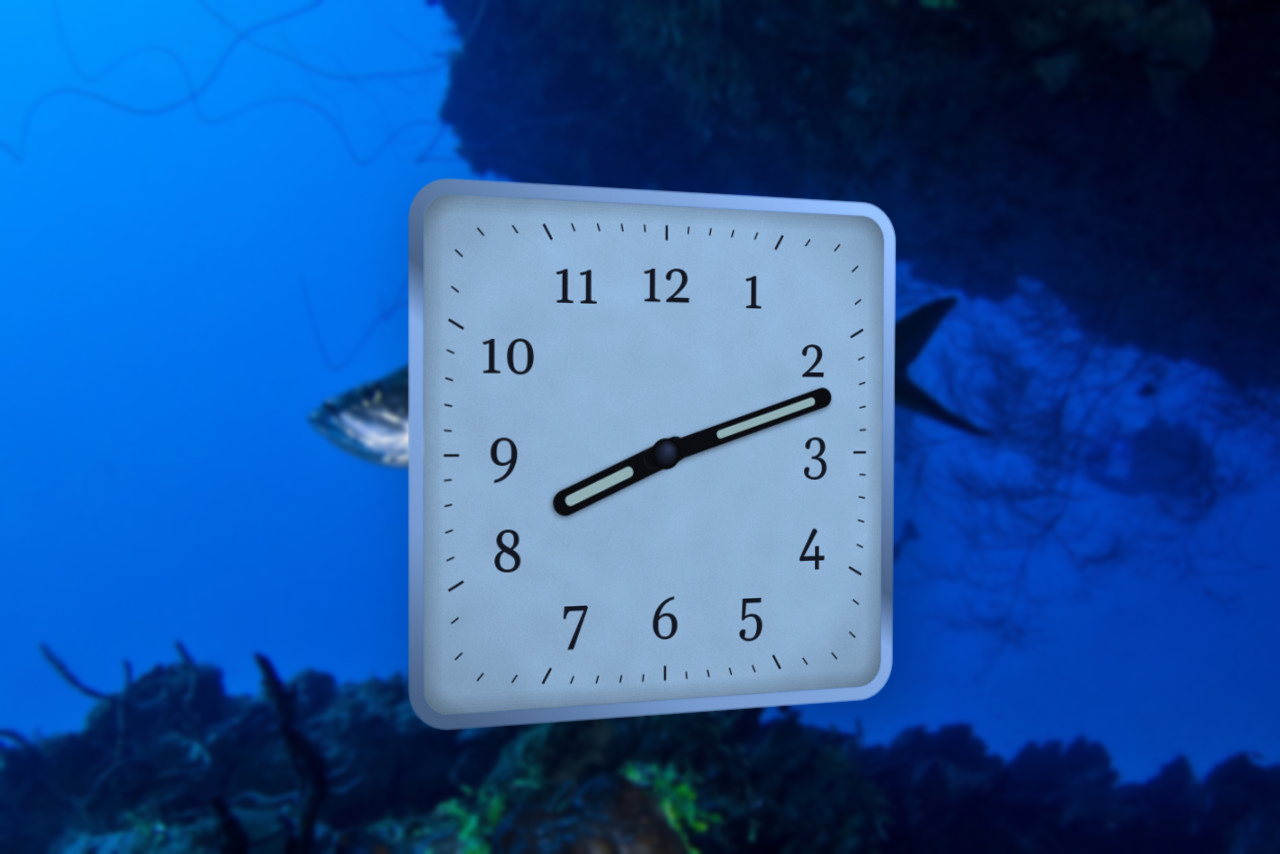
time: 8:12
